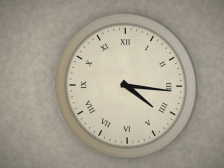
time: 4:16
